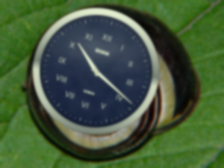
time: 10:19
